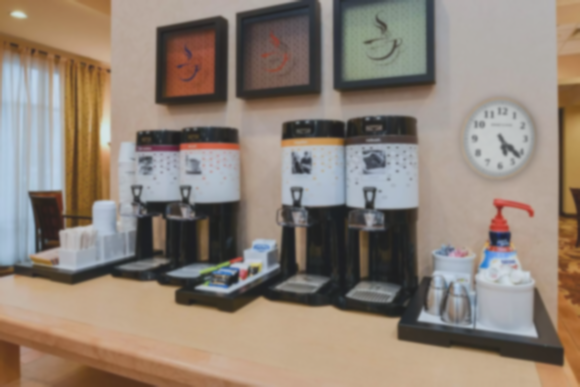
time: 5:22
